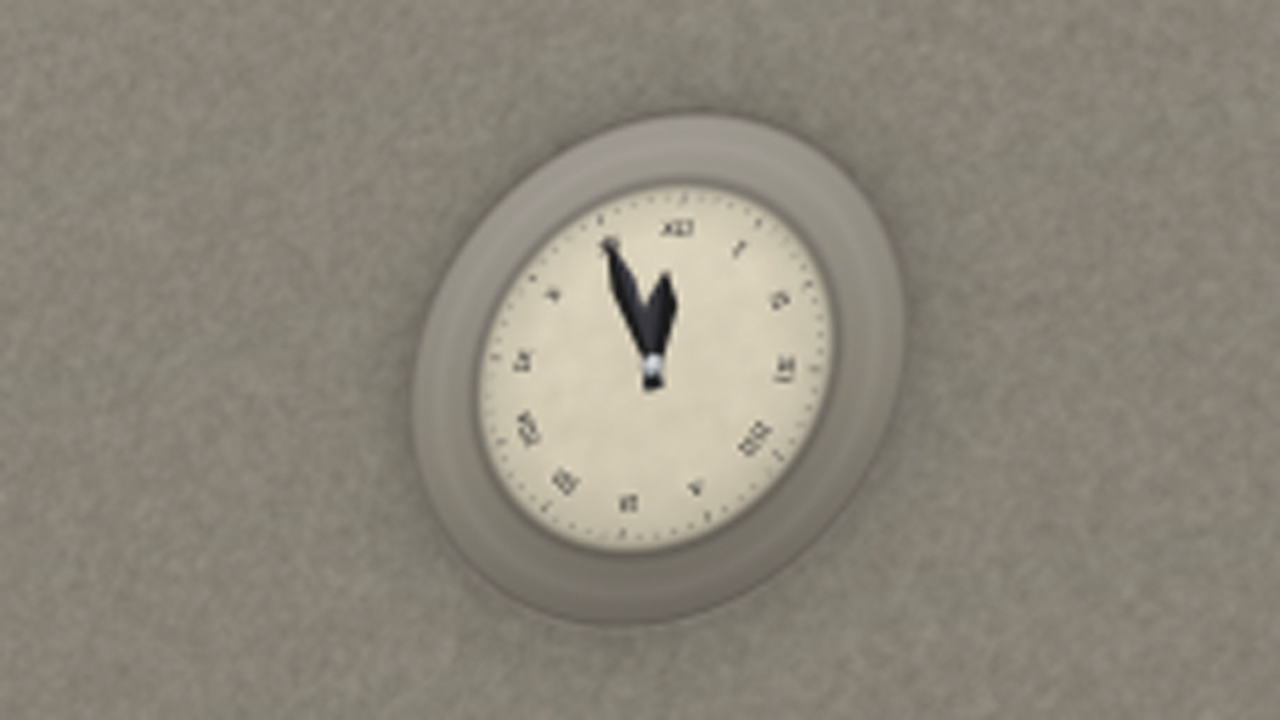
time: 11:55
